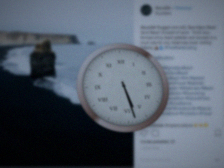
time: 5:28
